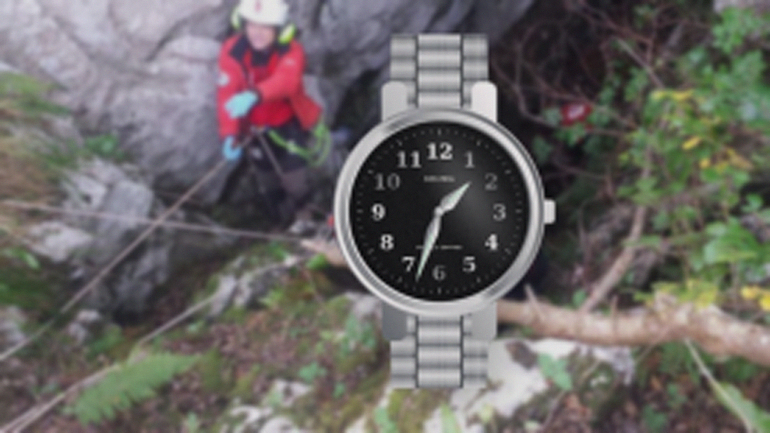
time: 1:33
